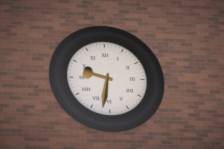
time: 9:32
